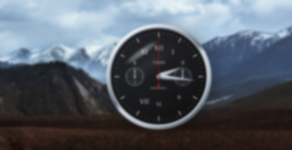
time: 2:16
